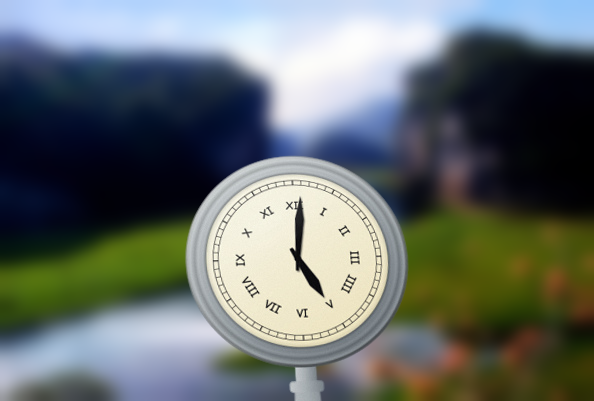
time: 5:01
